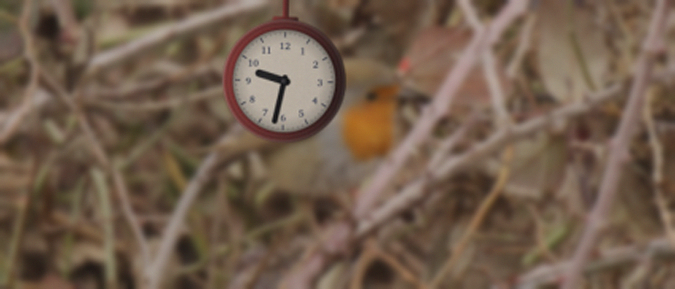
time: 9:32
